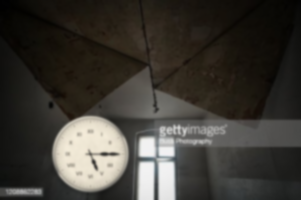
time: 5:15
